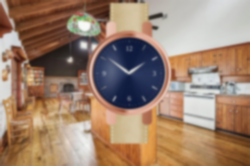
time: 1:51
